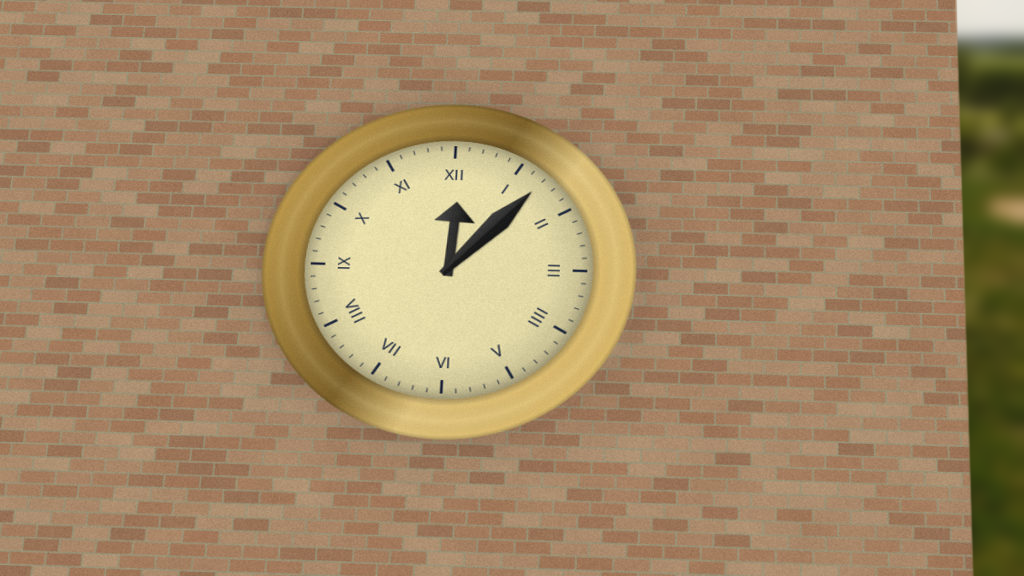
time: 12:07
